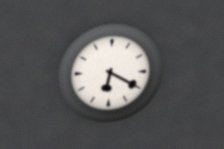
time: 6:20
